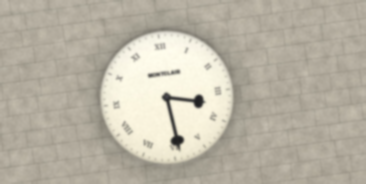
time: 3:29
